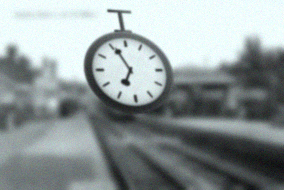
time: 6:56
